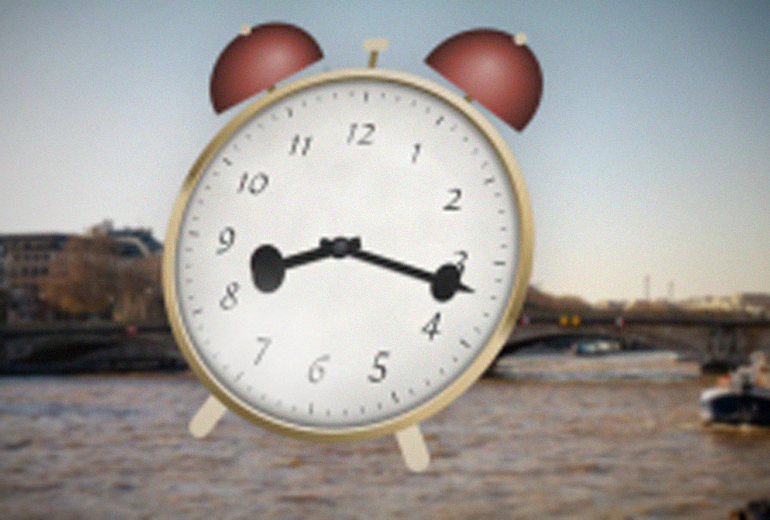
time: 8:17
